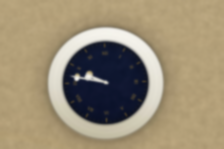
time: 9:47
